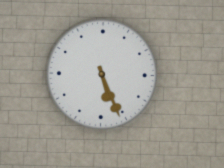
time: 5:26
